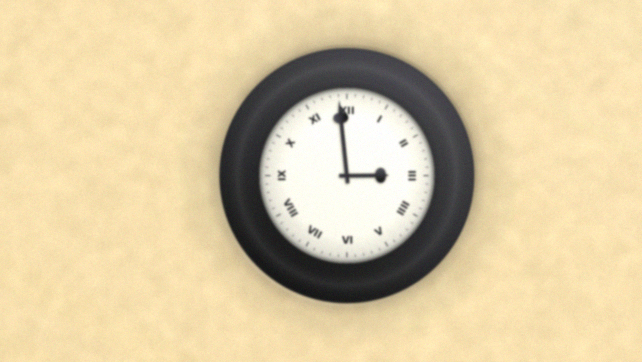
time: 2:59
